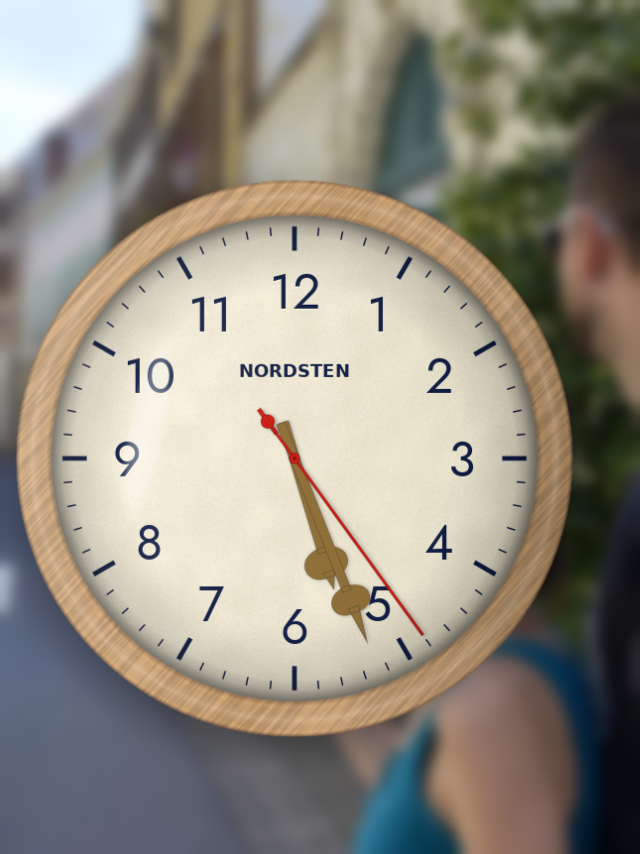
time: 5:26:24
